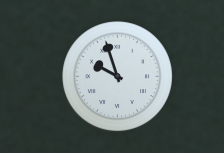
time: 9:57
